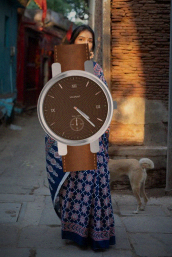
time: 4:23
